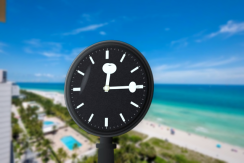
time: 12:15
